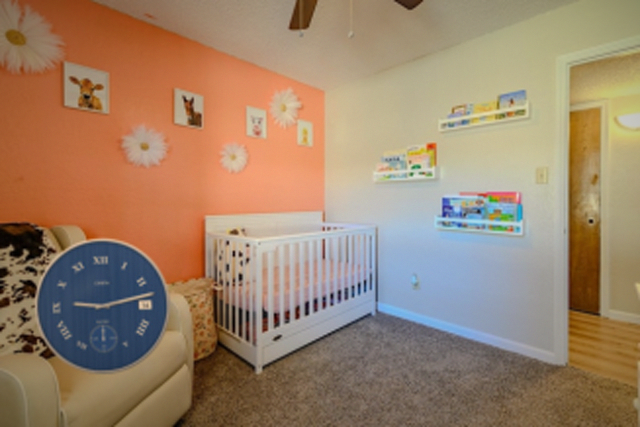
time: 9:13
